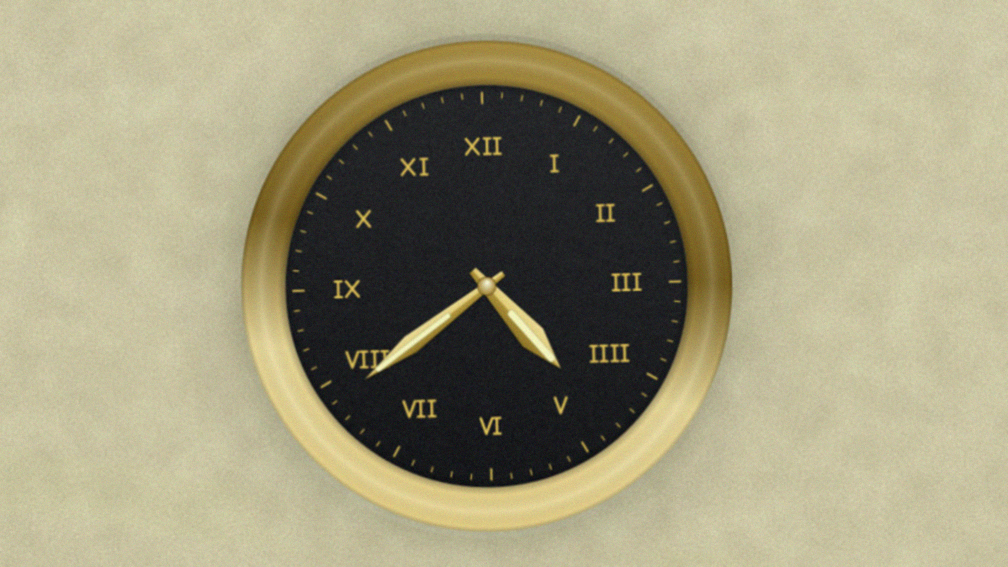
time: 4:39
